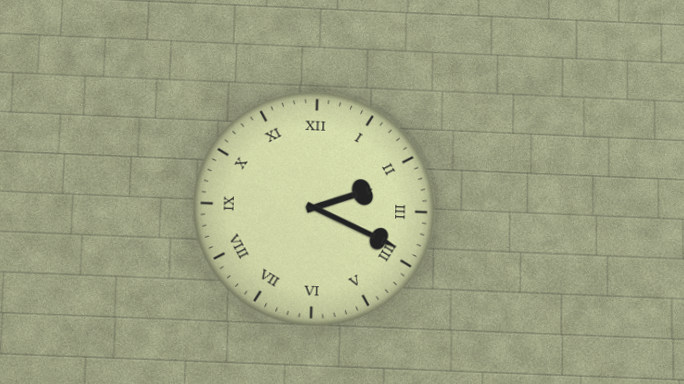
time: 2:19
